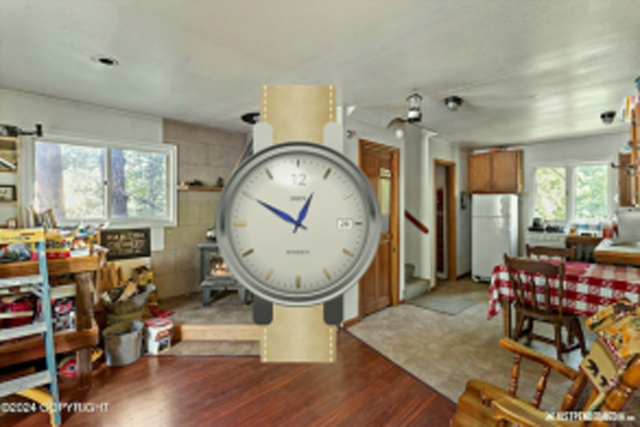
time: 12:50
